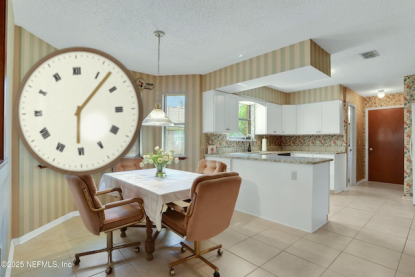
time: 6:07
